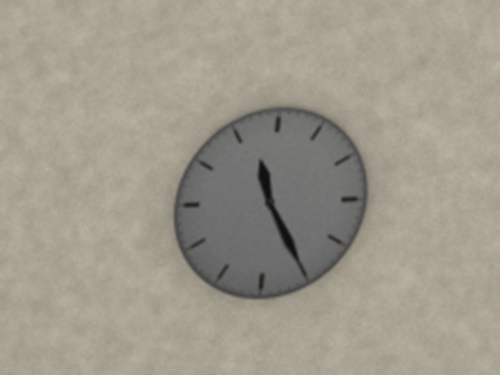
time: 11:25
